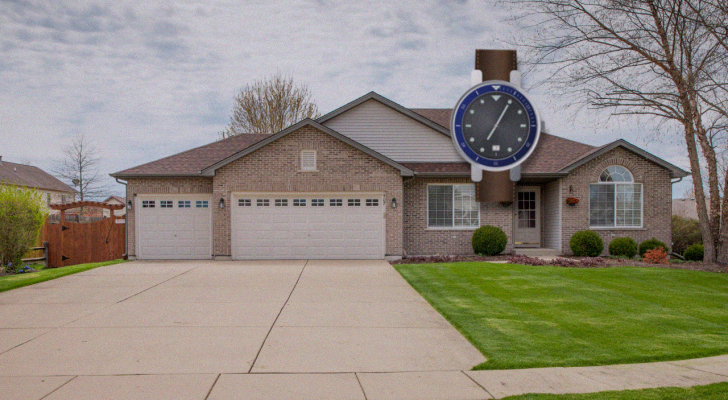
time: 7:05
